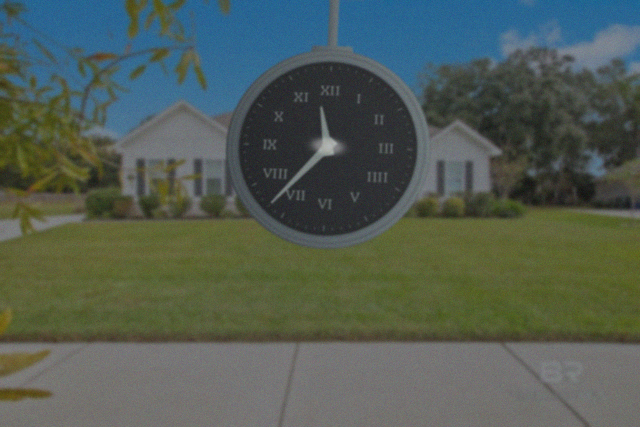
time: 11:37
